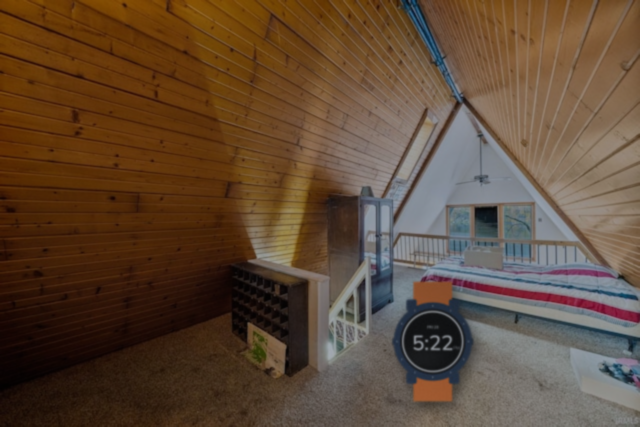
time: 5:22
